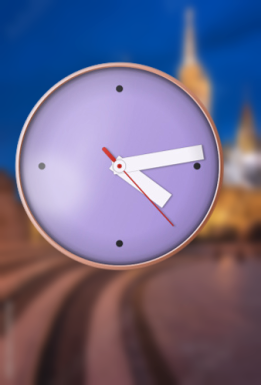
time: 4:13:23
